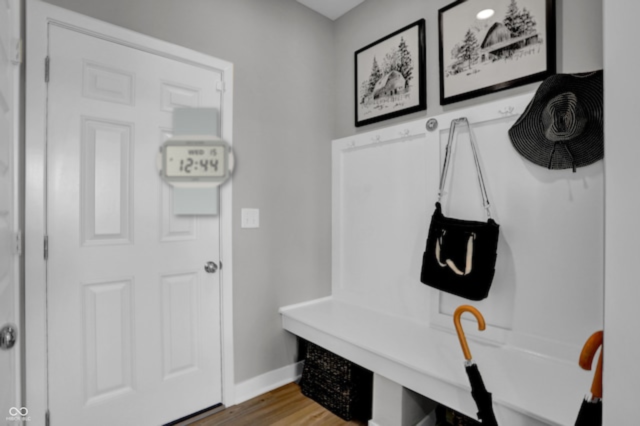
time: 12:44
